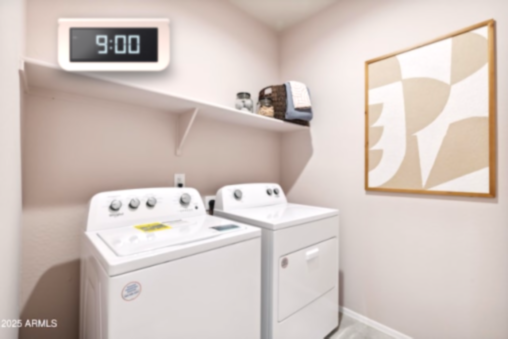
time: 9:00
